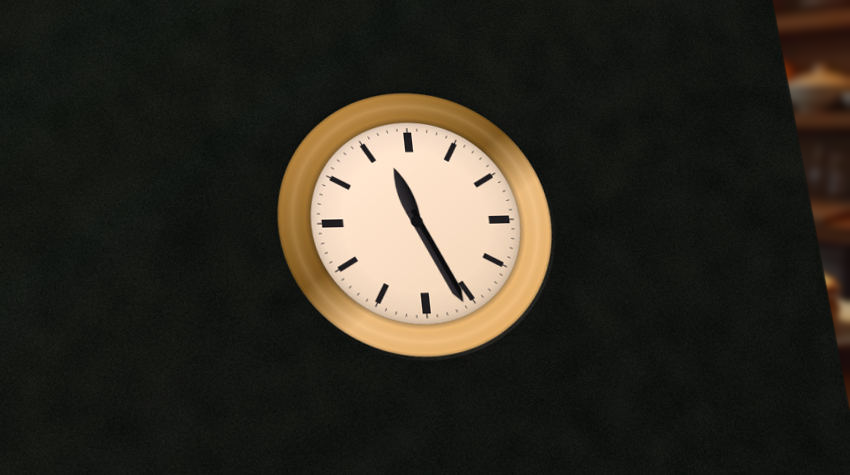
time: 11:26
